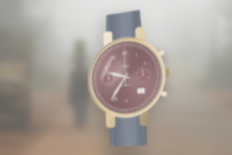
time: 9:36
